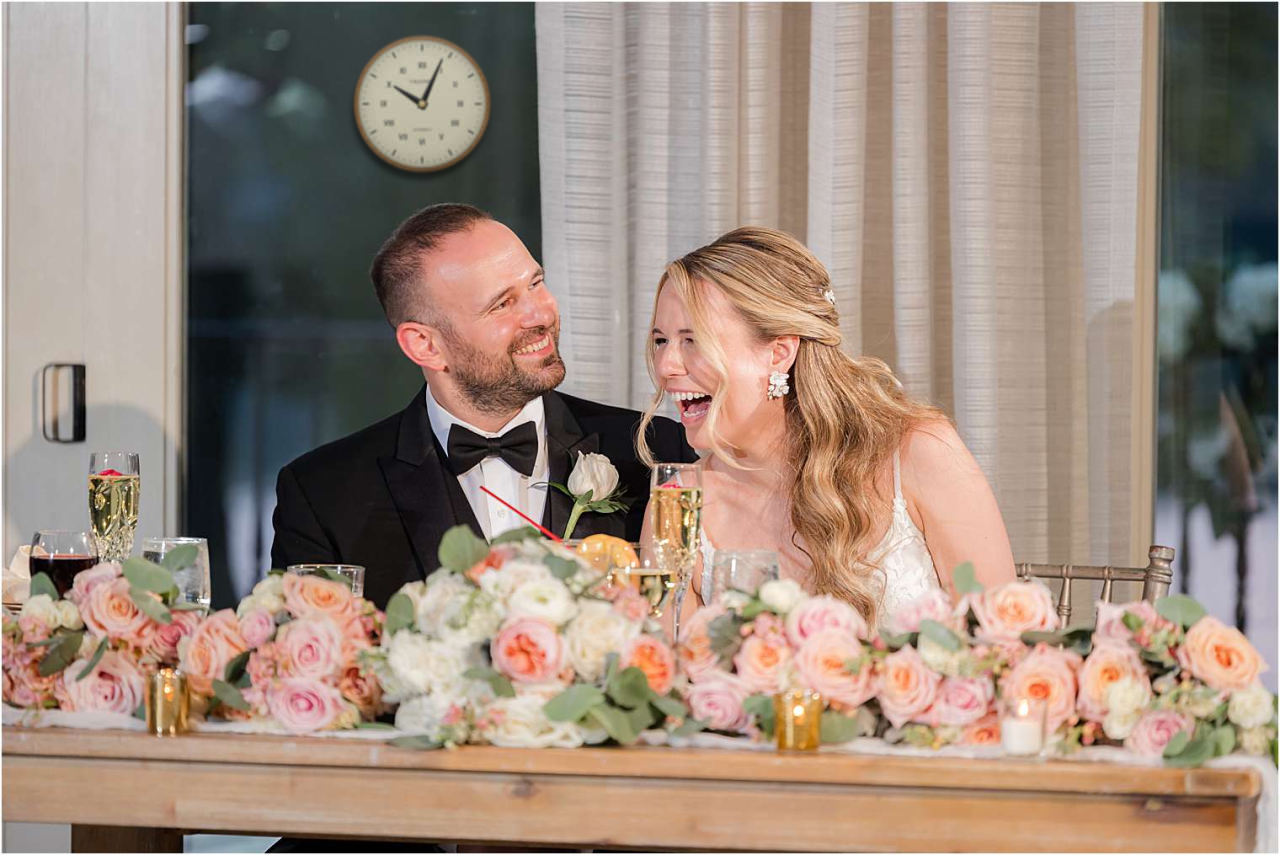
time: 10:04
